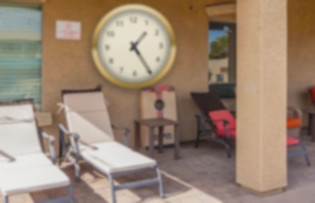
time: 1:25
